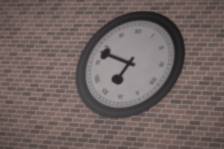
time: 6:48
